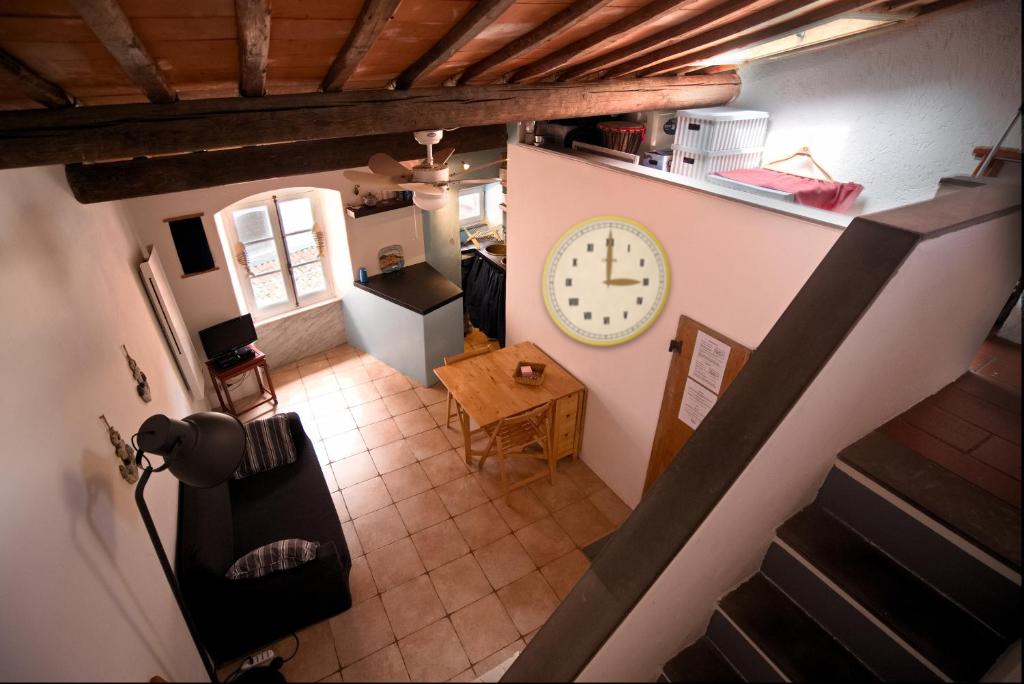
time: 3:00
